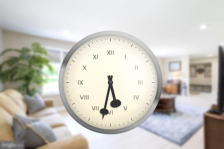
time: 5:32
